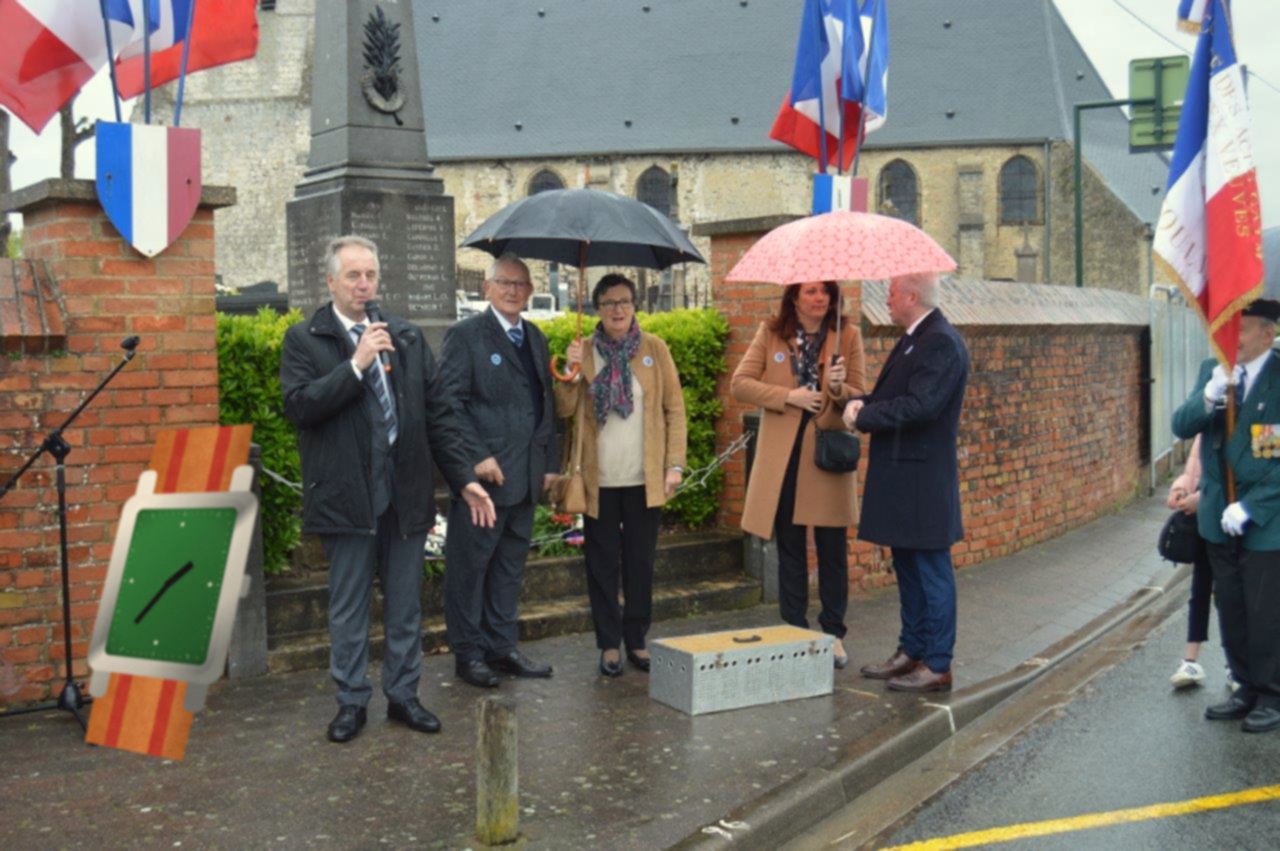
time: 1:36
